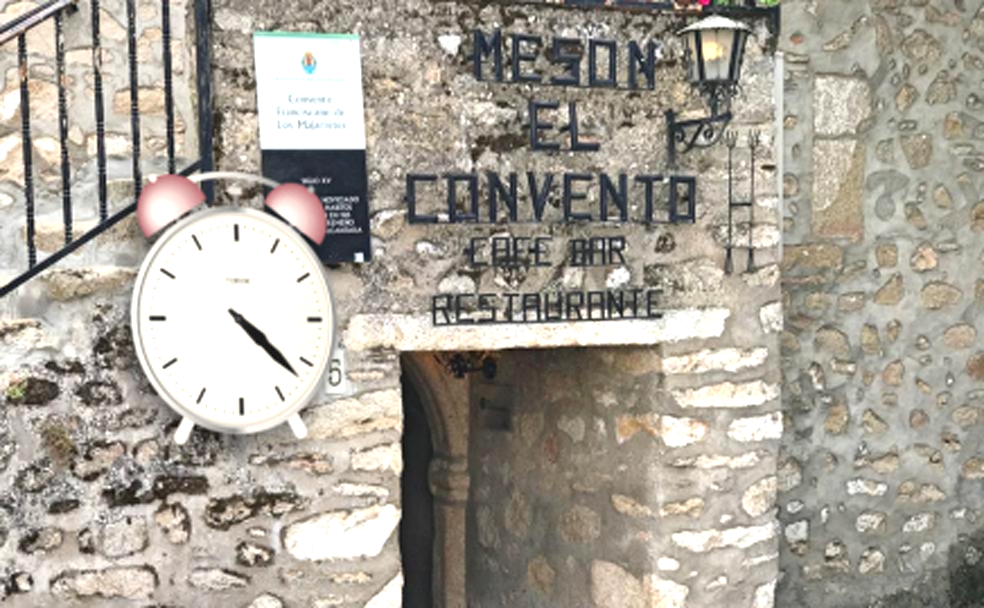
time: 4:22
